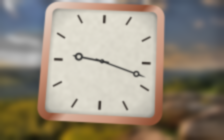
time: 9:18
